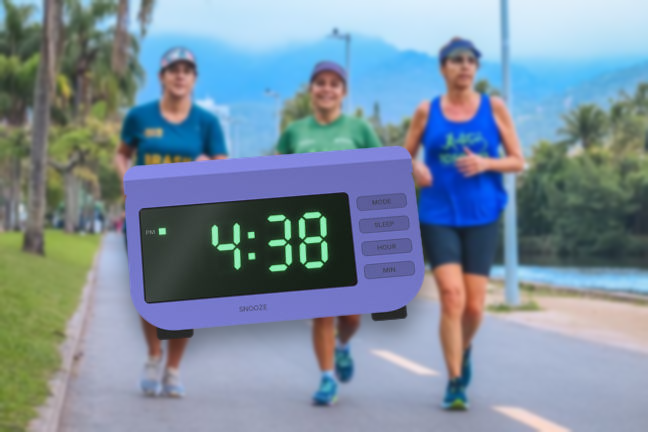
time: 4:38
